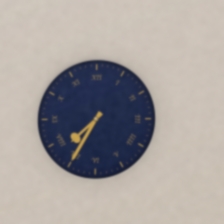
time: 7:35
